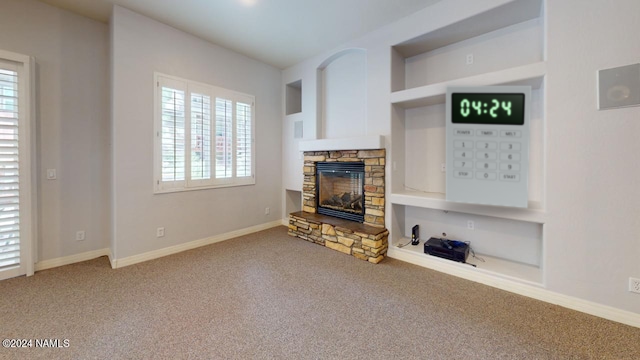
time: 4:24
